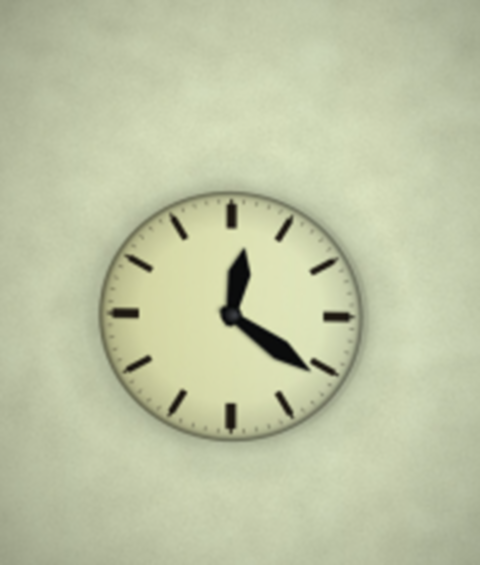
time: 12:21
